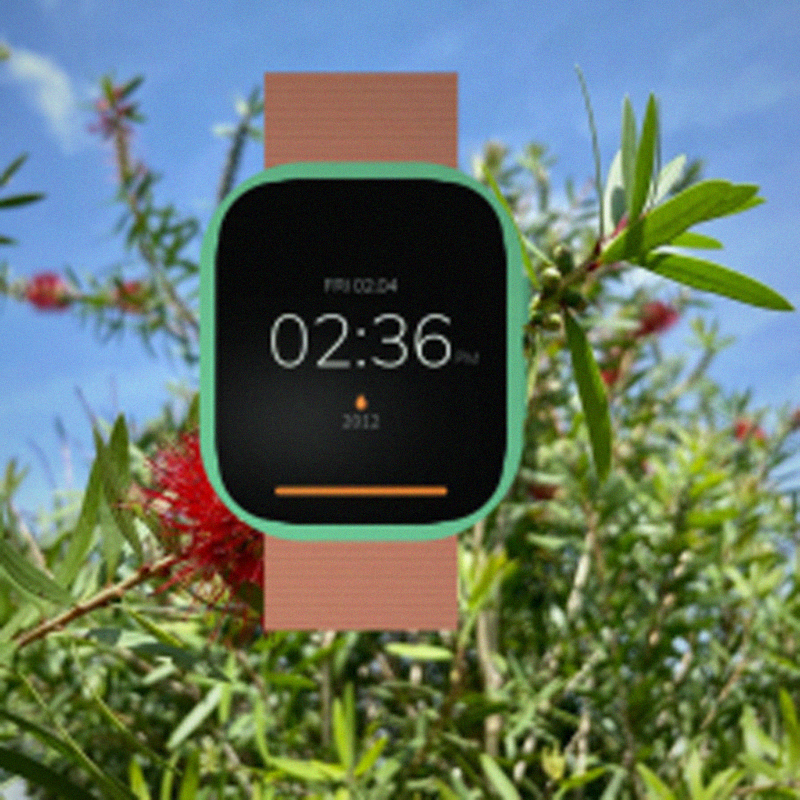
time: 2:36
